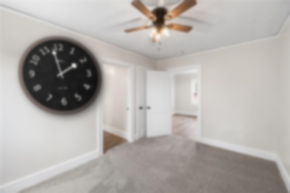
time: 1:58
